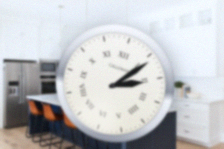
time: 2:06
